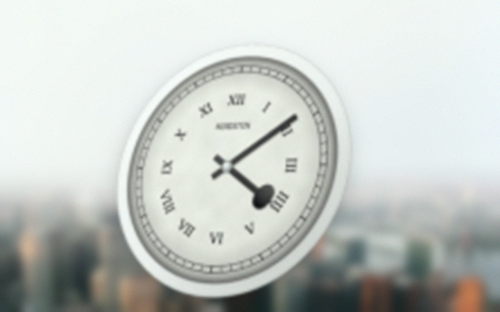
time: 4:09
